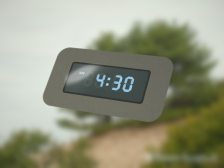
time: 4:30
